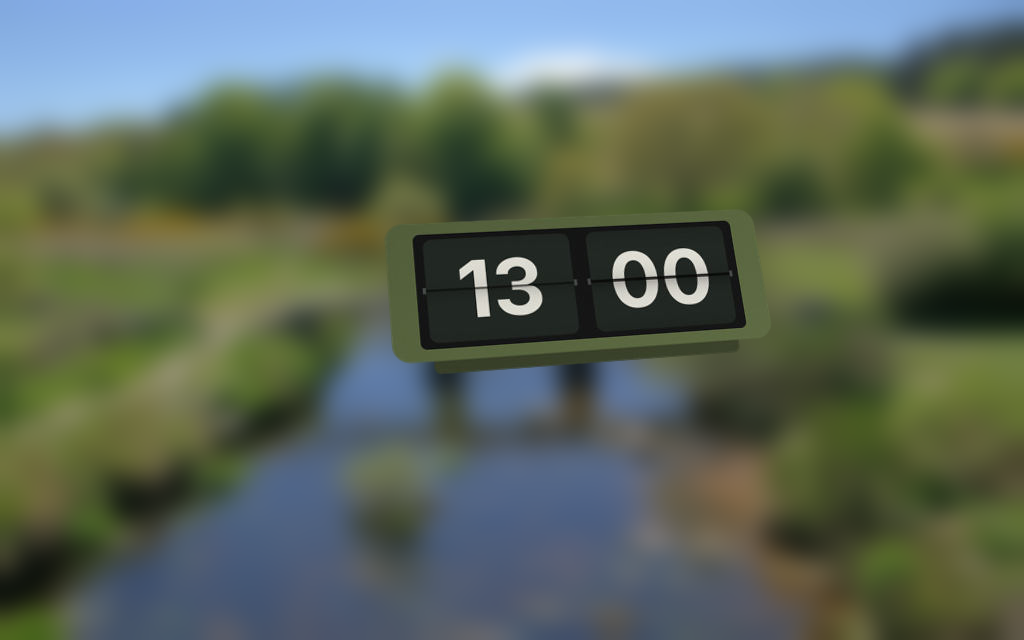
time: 13:00
